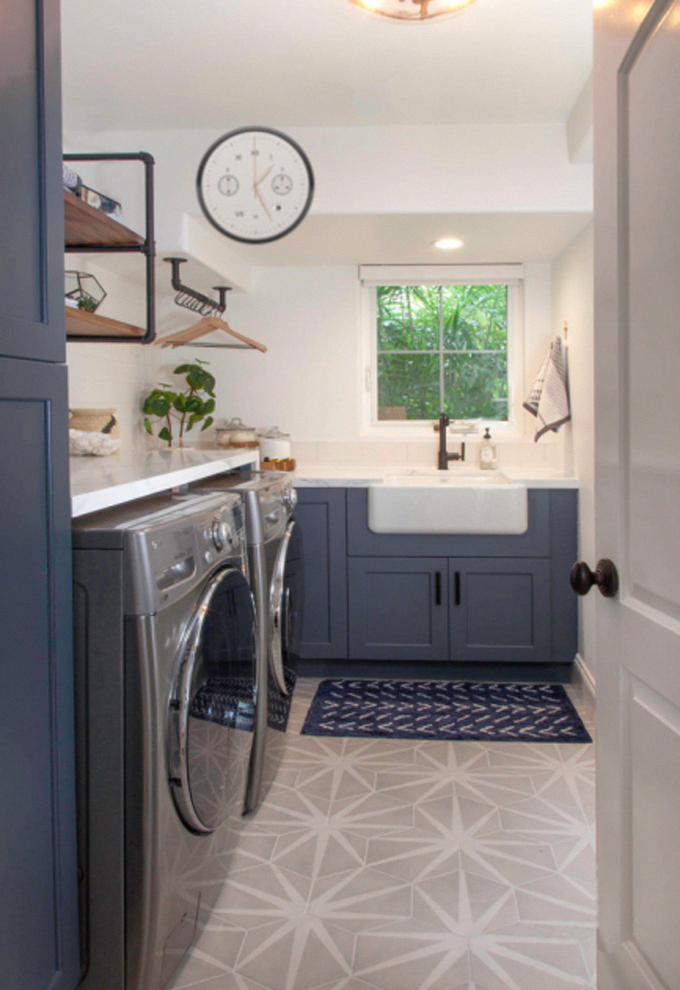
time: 1:26
